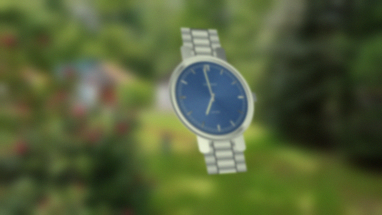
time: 6:59
